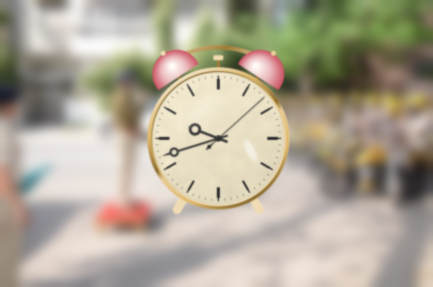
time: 9:42:08
